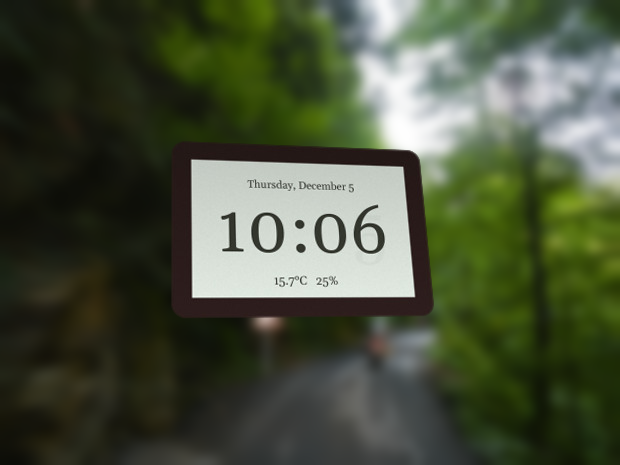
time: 10:06
